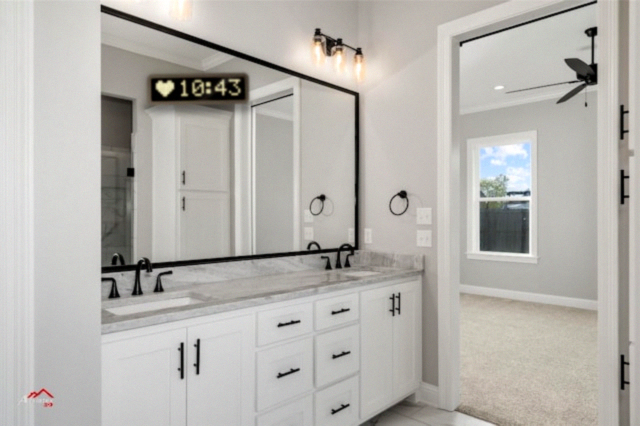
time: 10:43
